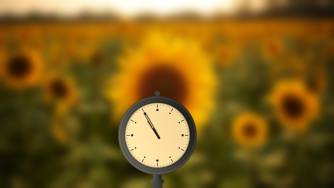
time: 10:55
